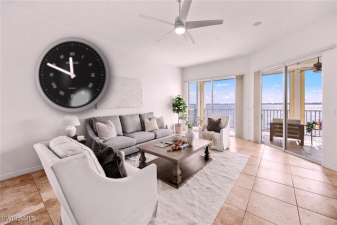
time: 11:49
